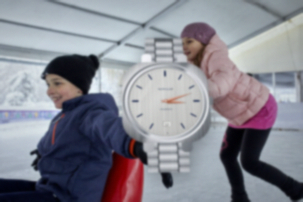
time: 3:12
